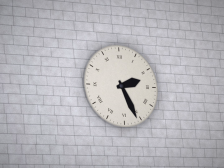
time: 2:26
